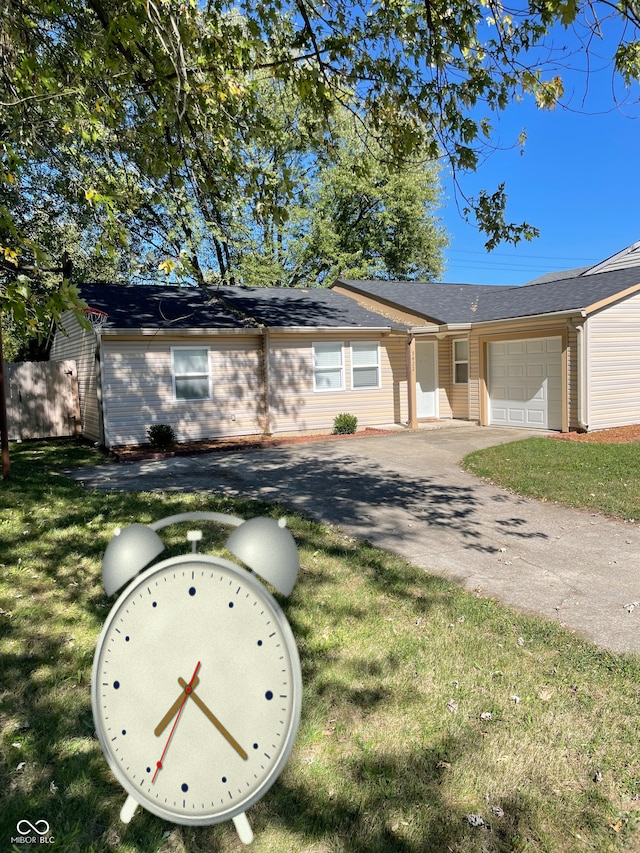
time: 7:21:34
